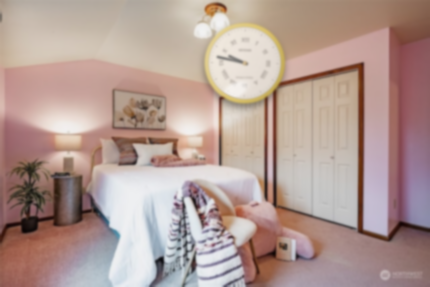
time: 9:47
